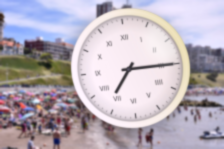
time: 7:15
